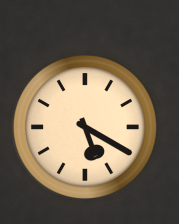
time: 5:20
